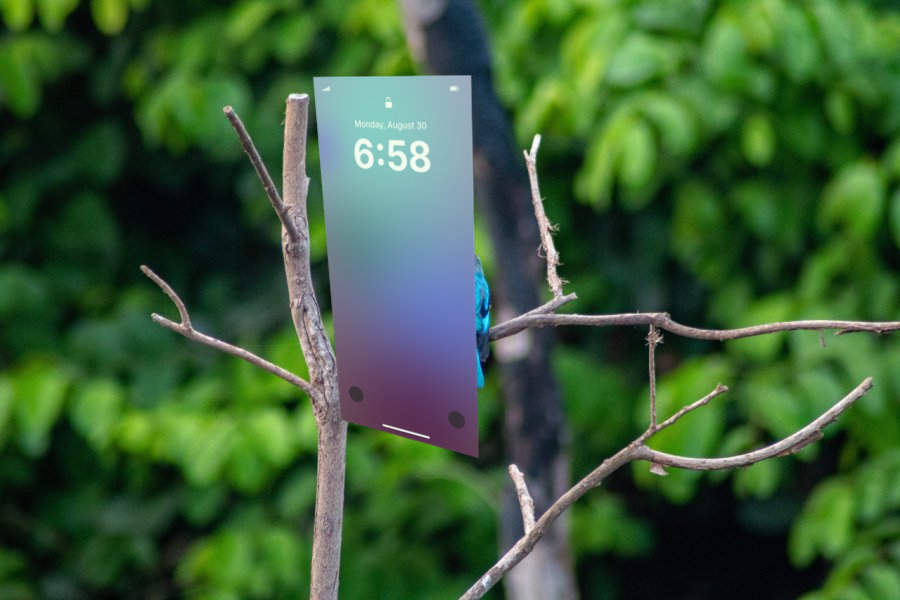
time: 6:58
